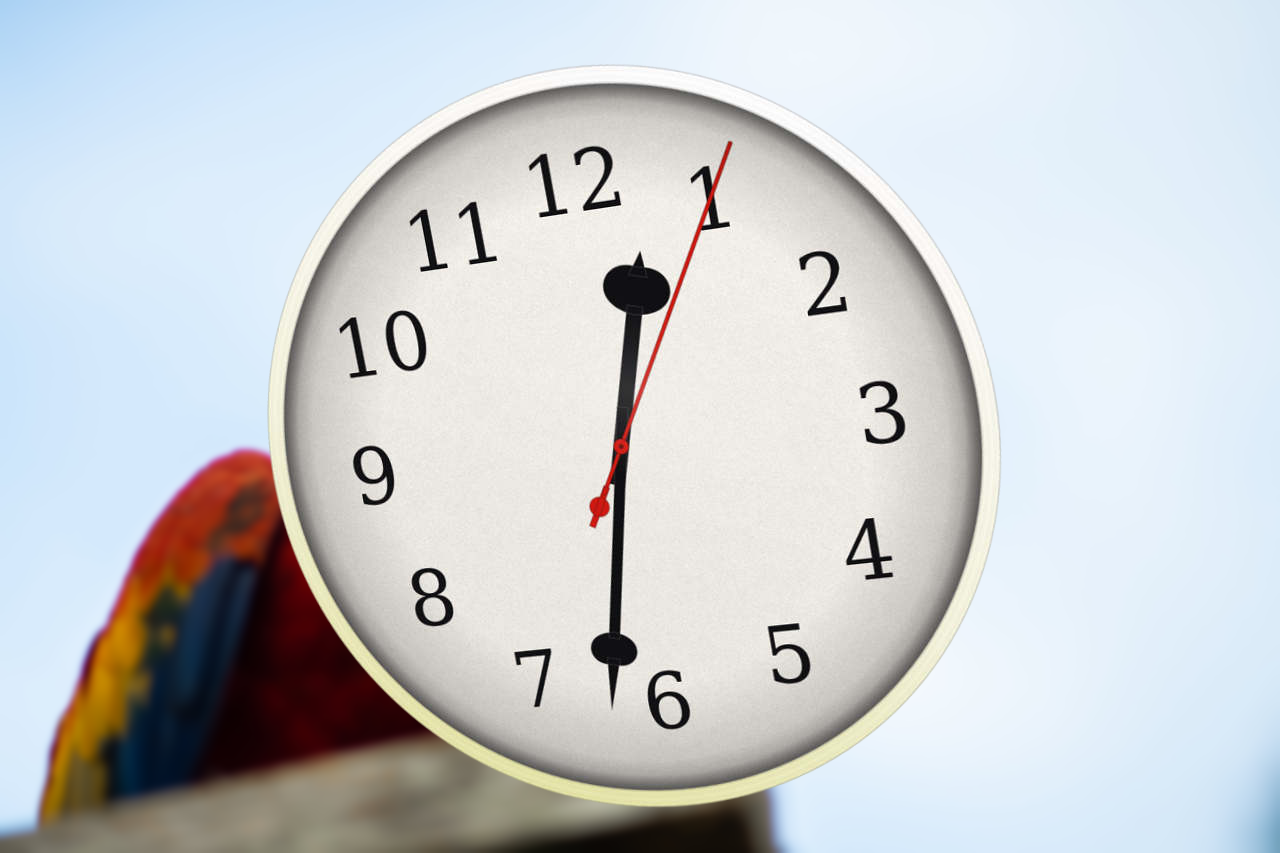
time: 12:32:05
